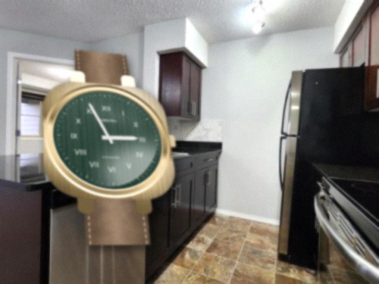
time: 2:56
